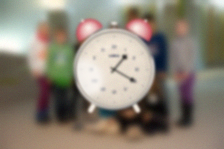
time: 1:20
